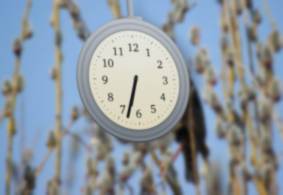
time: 6:33
